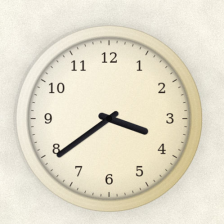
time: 3:39
